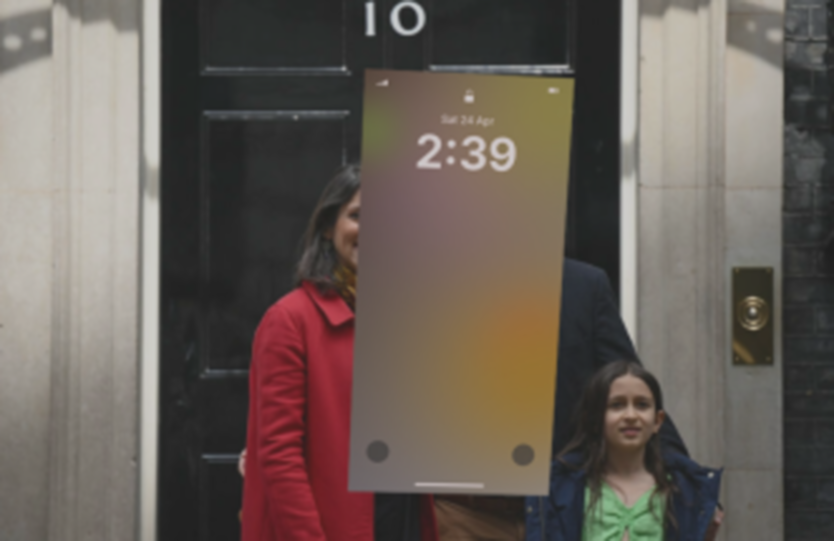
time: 2:39
